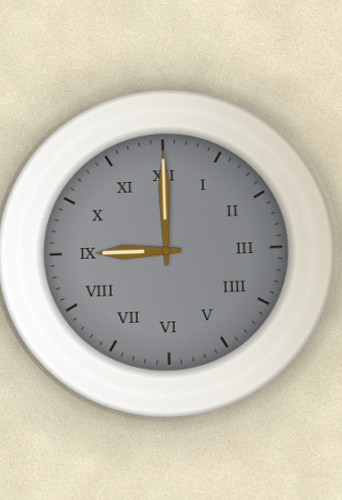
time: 9:00
